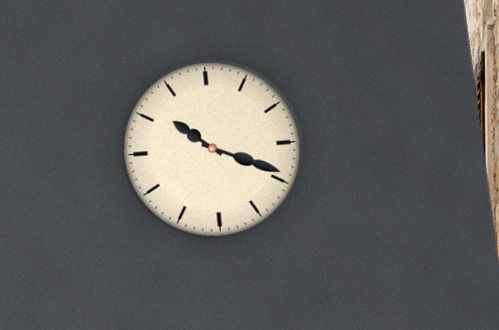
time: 10:19
